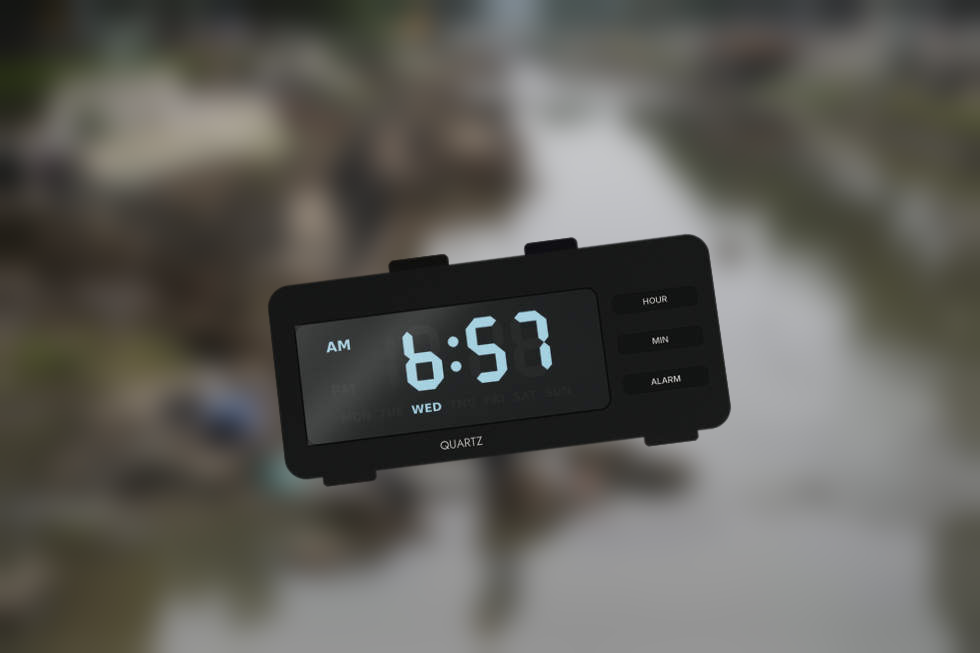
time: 6:57
